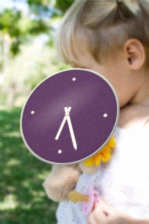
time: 6:26
